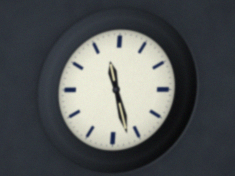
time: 11:27
